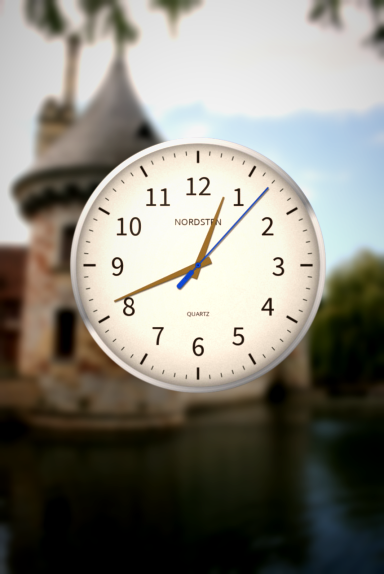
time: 12:41:07
